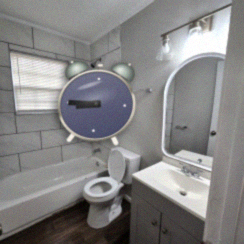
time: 8:45
